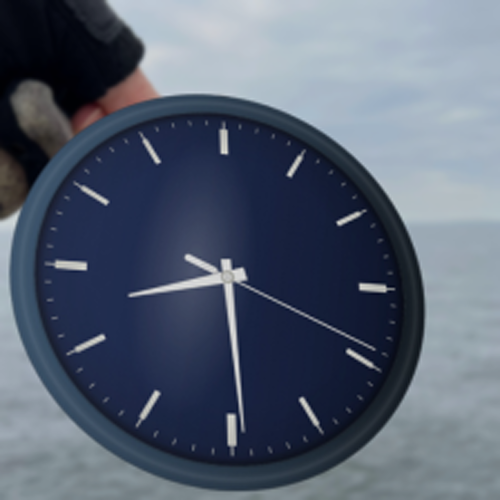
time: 8:29:19
